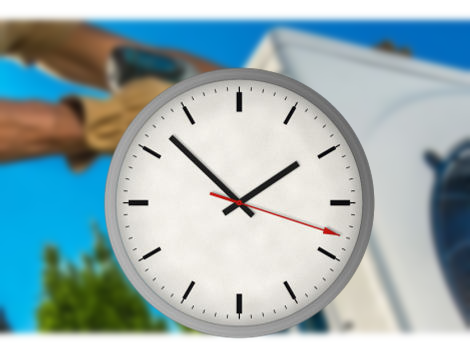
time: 1:52:18
